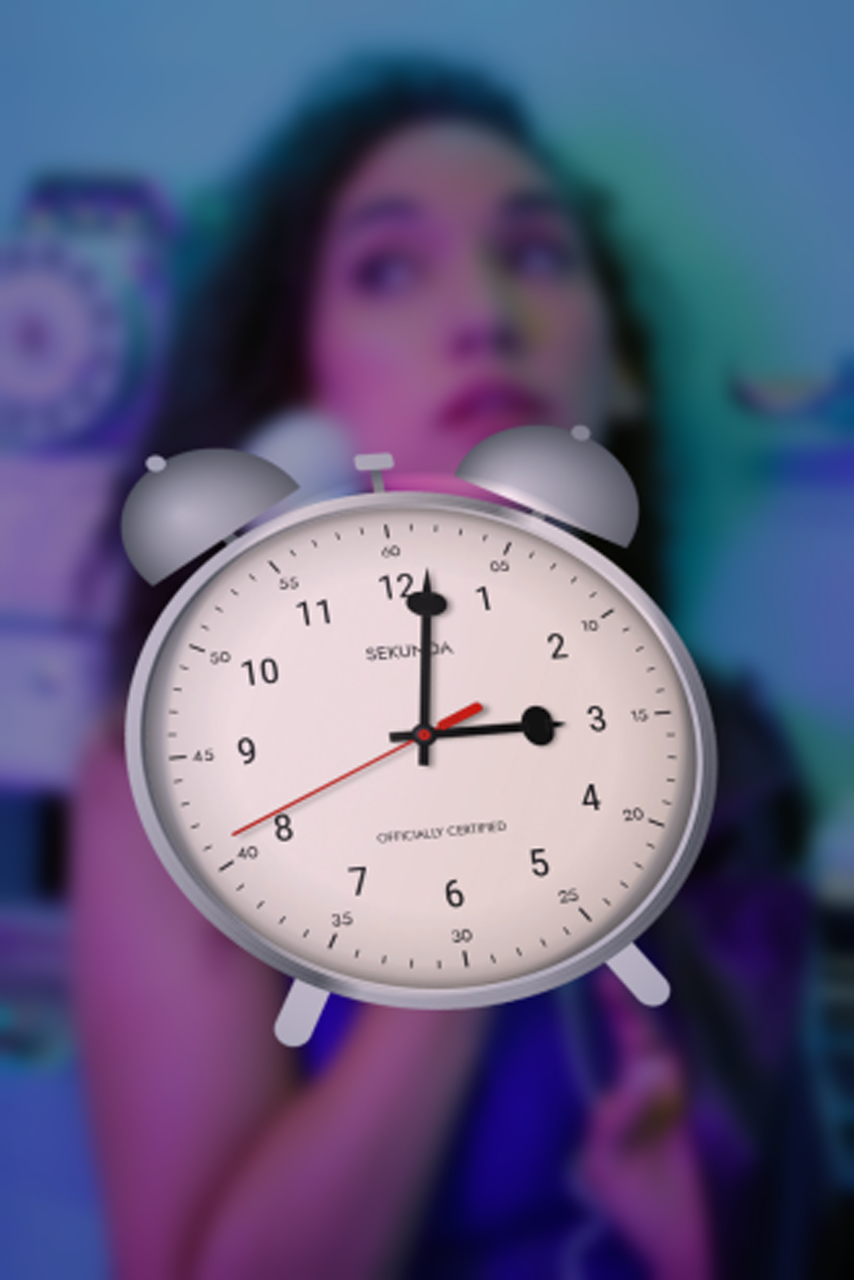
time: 3:01:41
